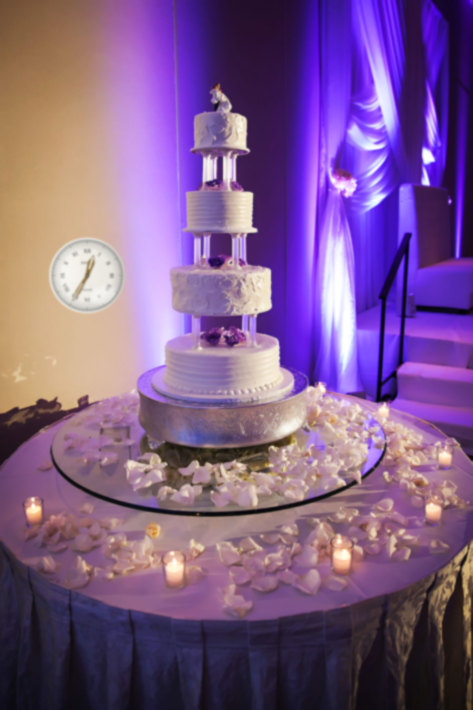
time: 12:35
